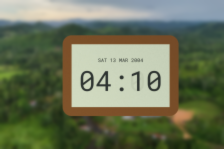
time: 4:10
